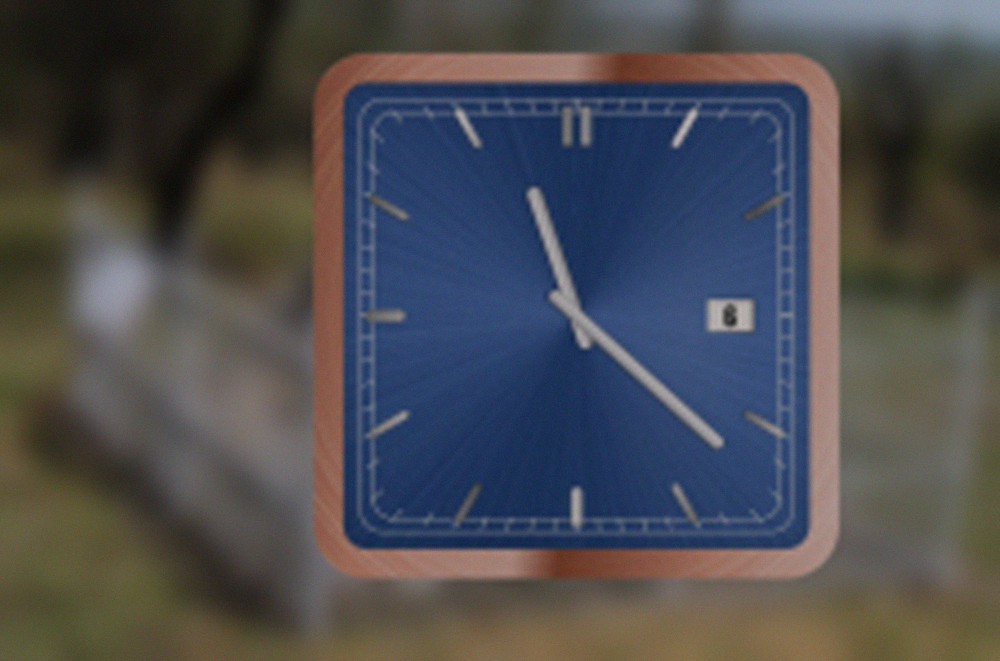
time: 11:22
